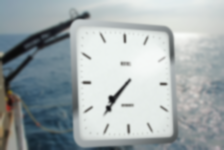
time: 7:37
